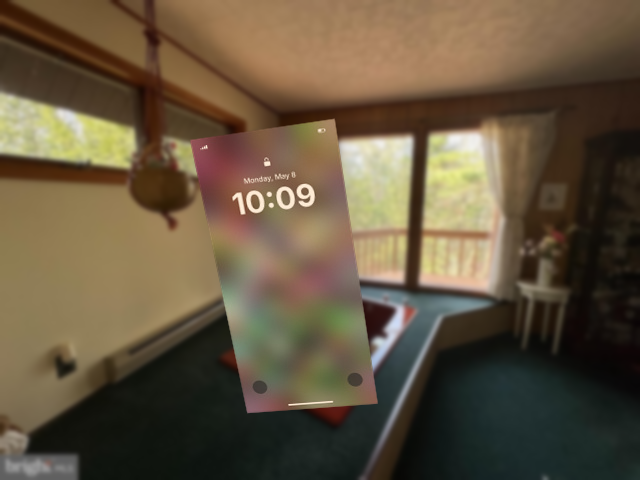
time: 10:09
